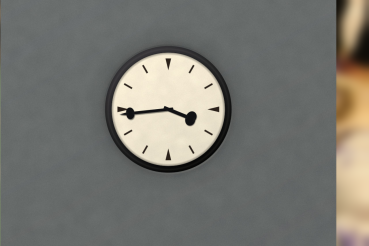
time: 3:44
